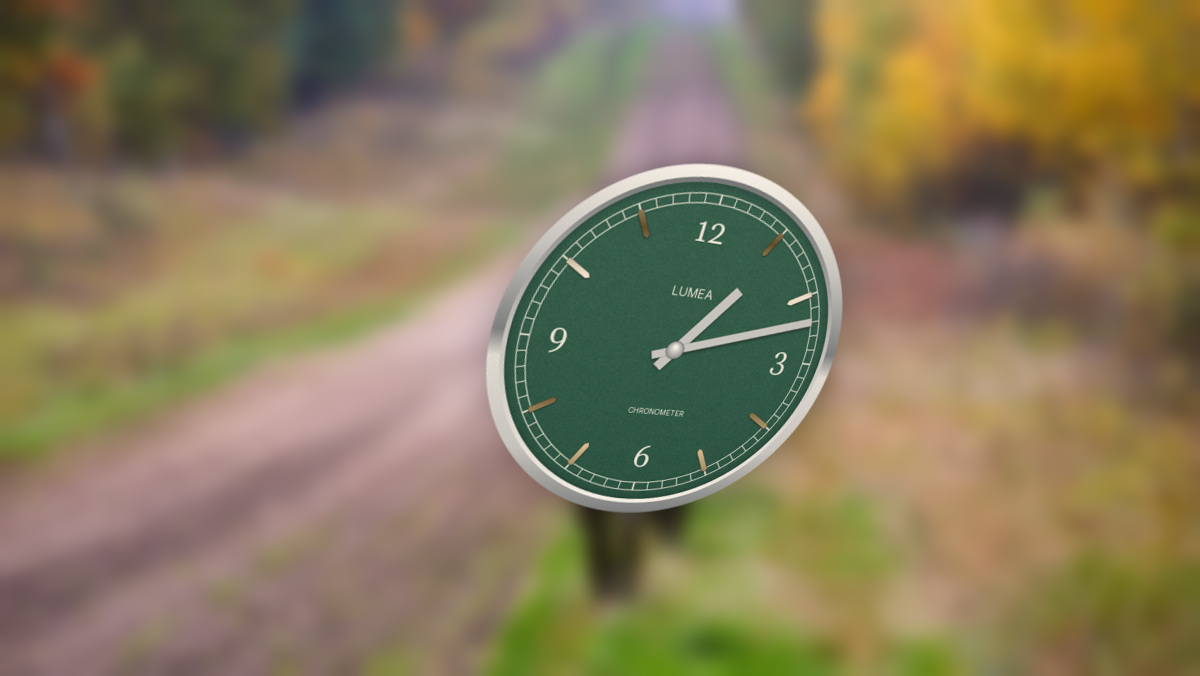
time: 1:12
